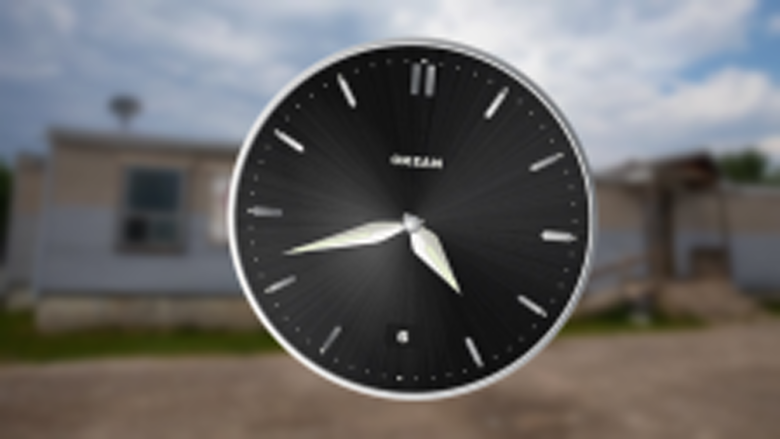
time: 4:42
